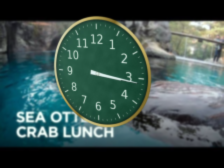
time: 3:16
